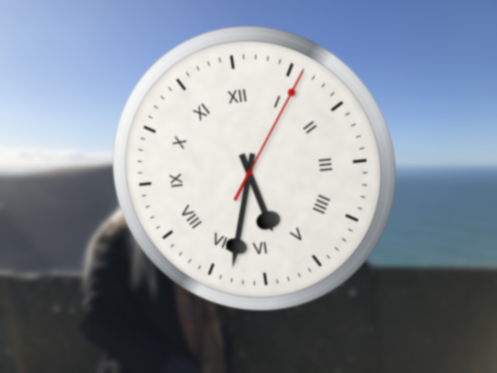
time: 5:33:06
